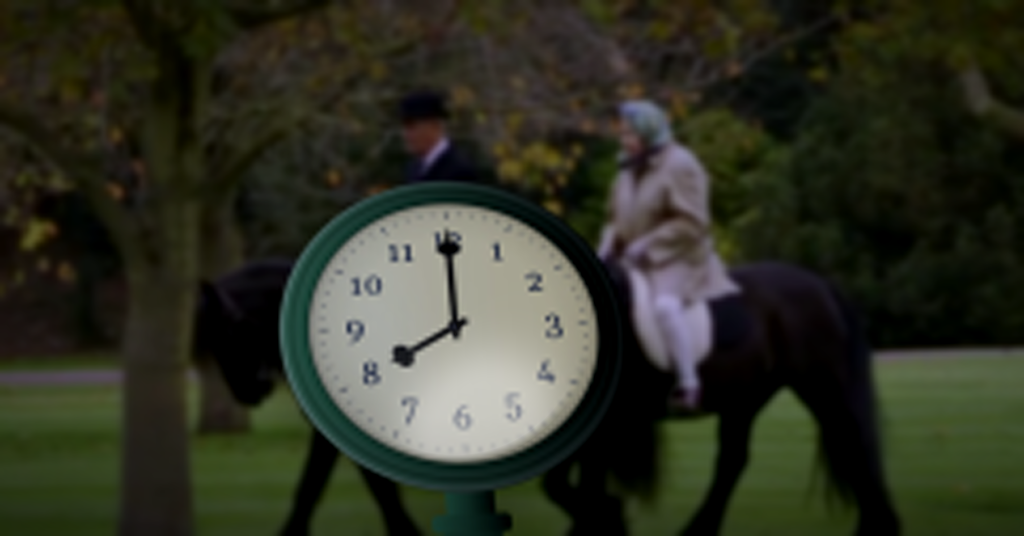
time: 8:00
